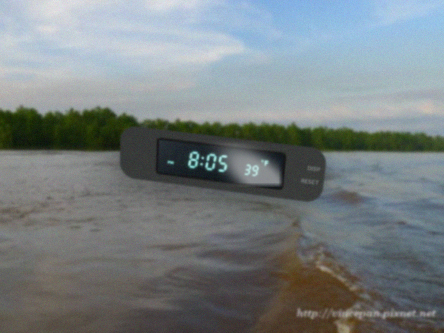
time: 8:05
